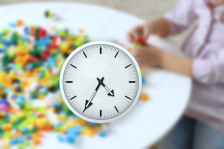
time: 4:35
